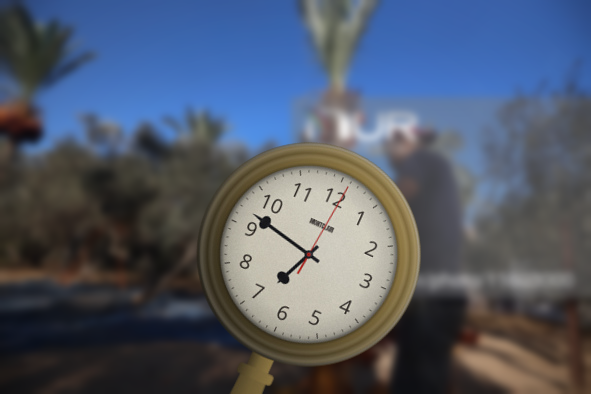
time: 6:47:01
